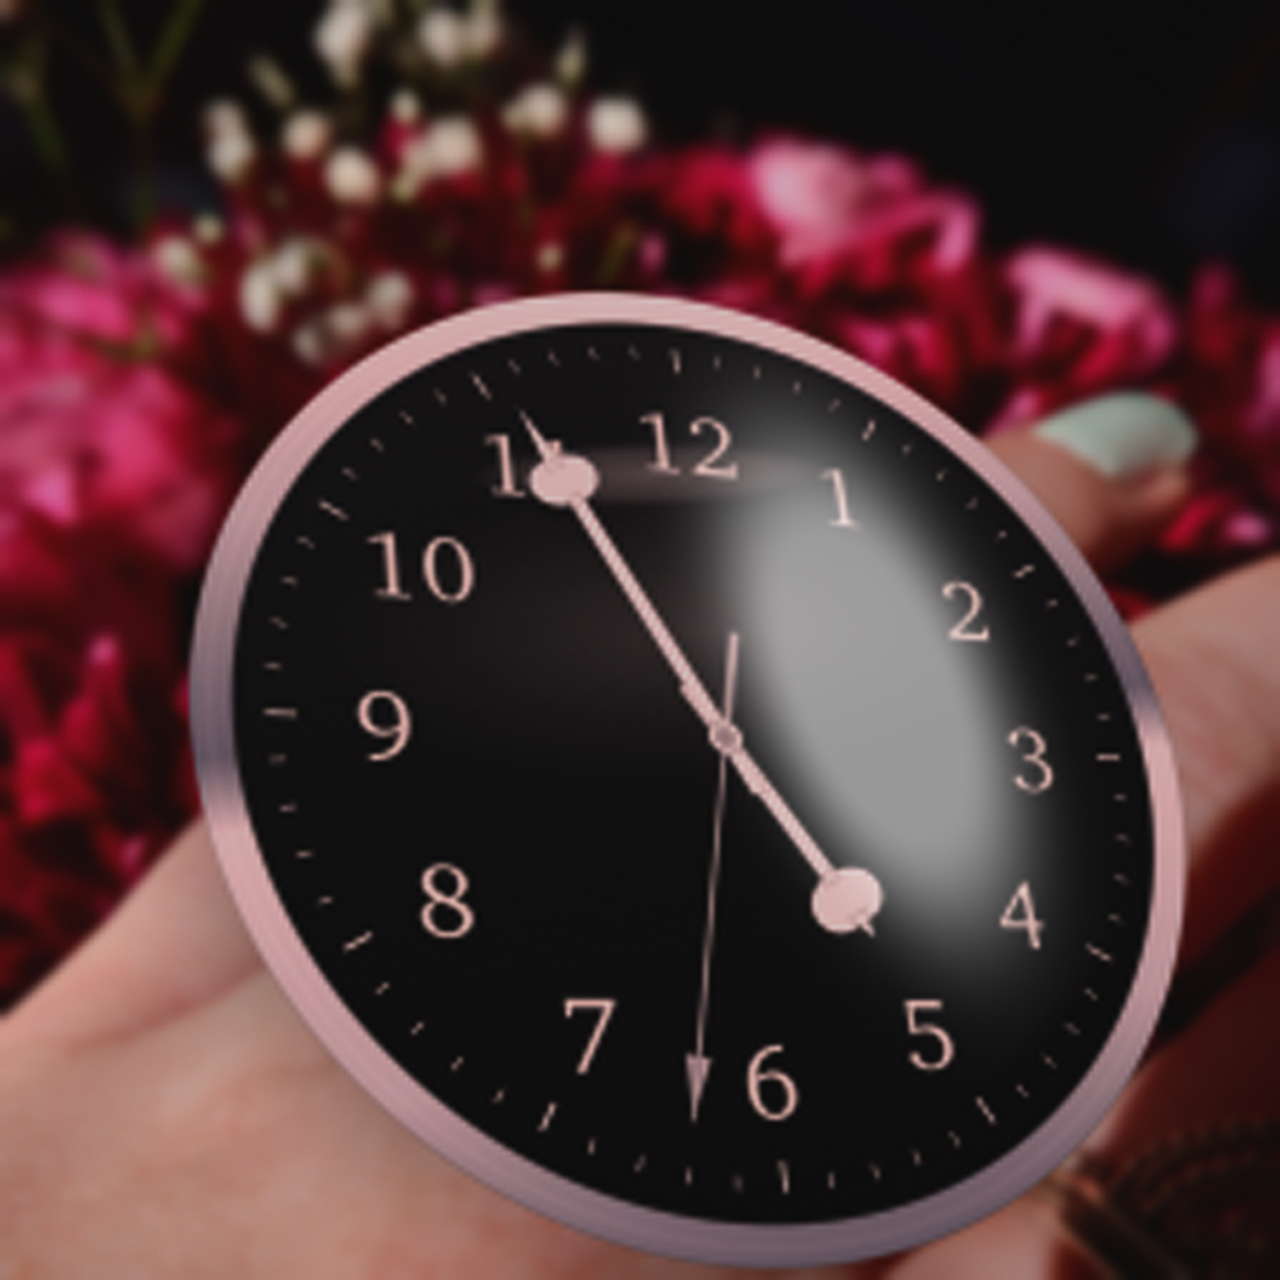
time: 4:55:32
